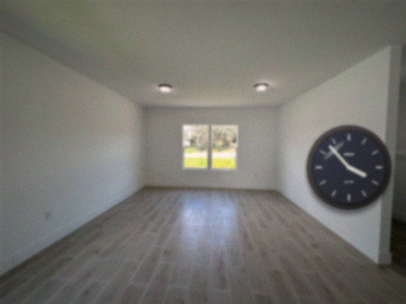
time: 3:53
